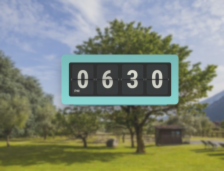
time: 6:30
